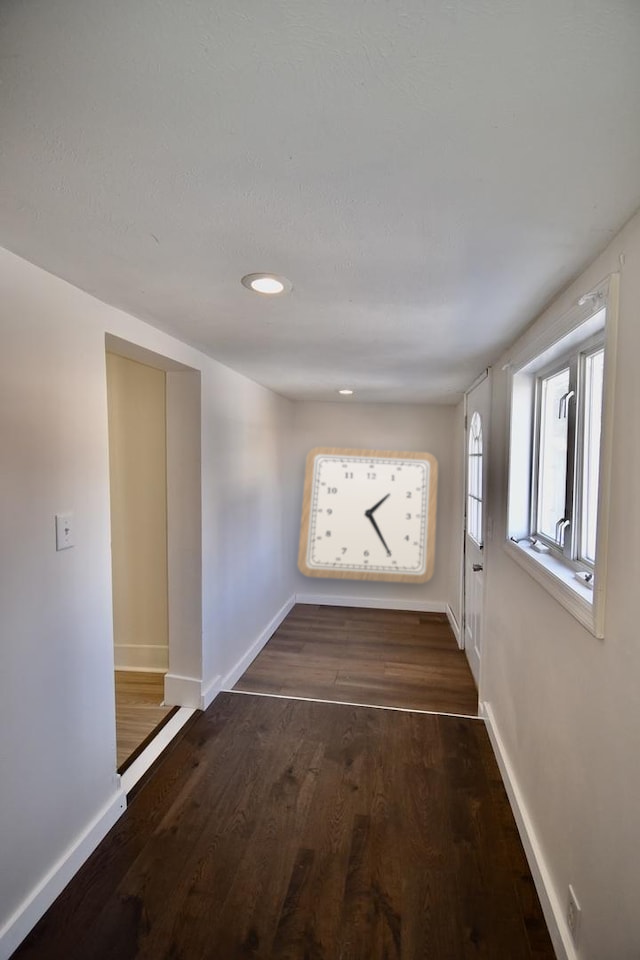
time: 1:25
